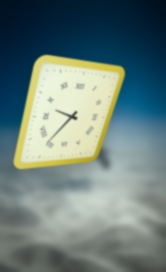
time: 9:36
